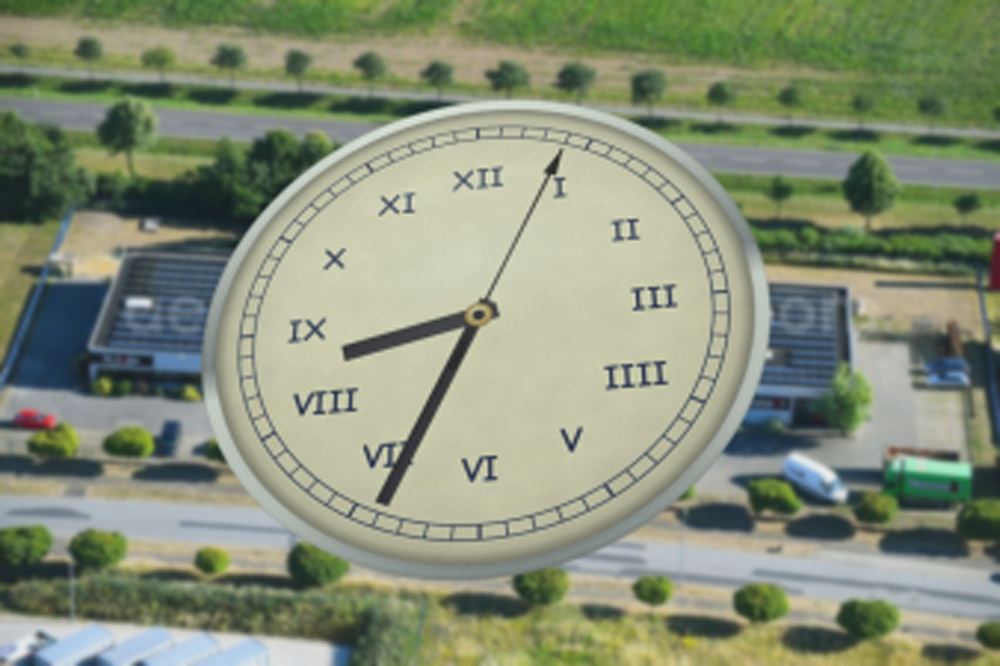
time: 8:34:04
